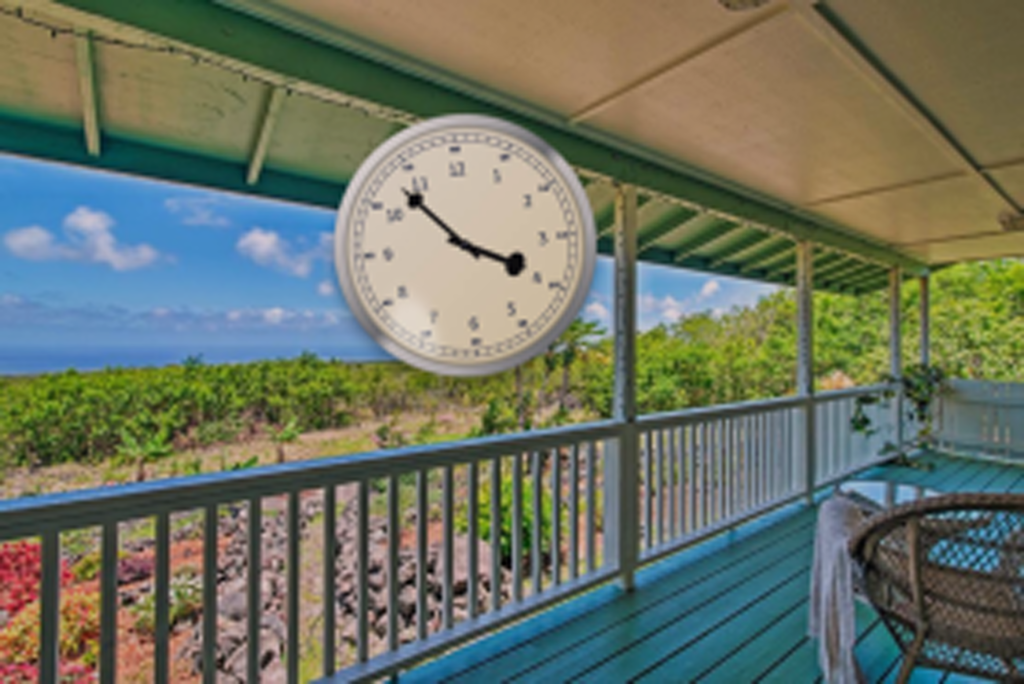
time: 3:53
